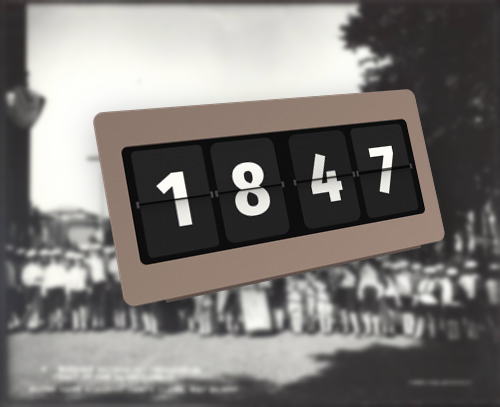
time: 18:47
